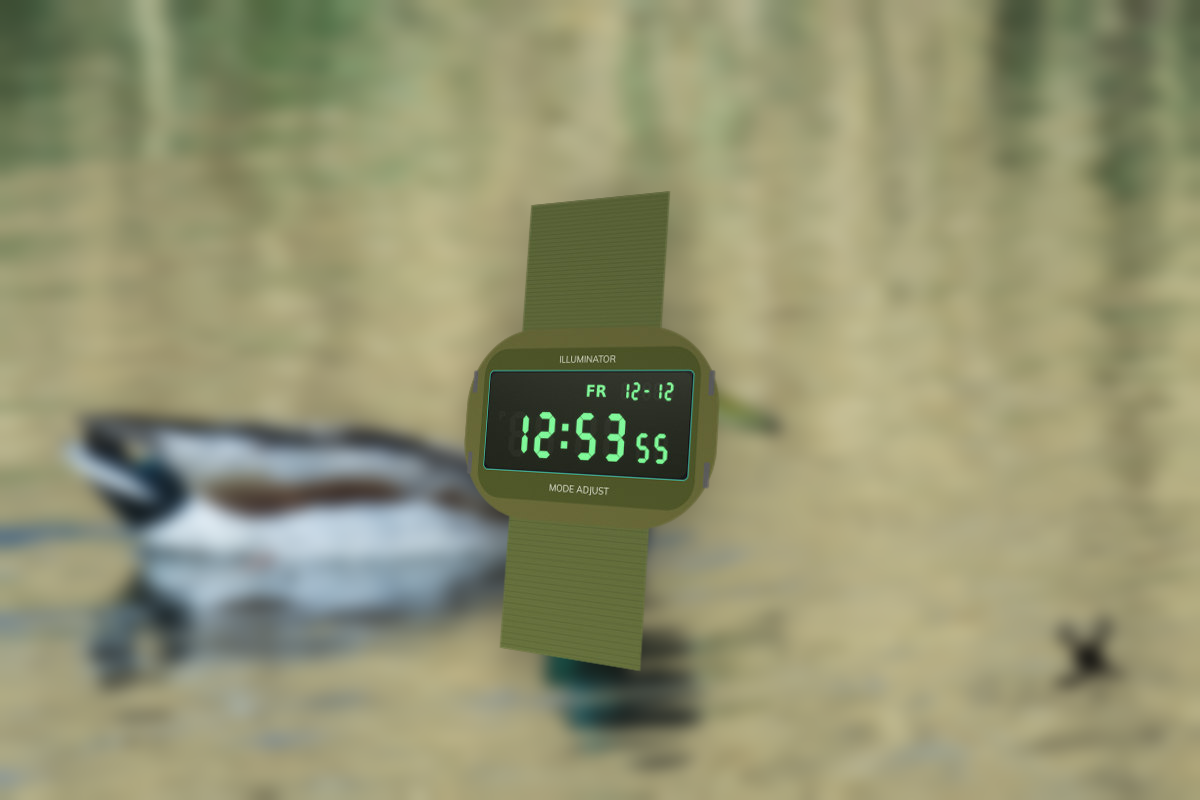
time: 12:53:55
